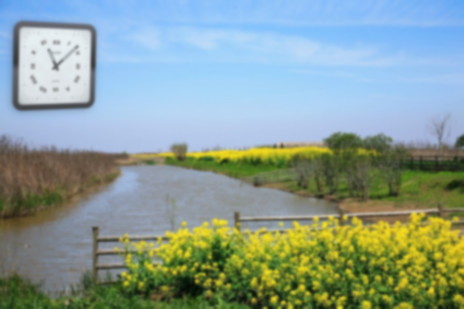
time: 11:08
